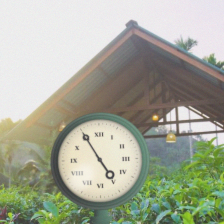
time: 4:55
